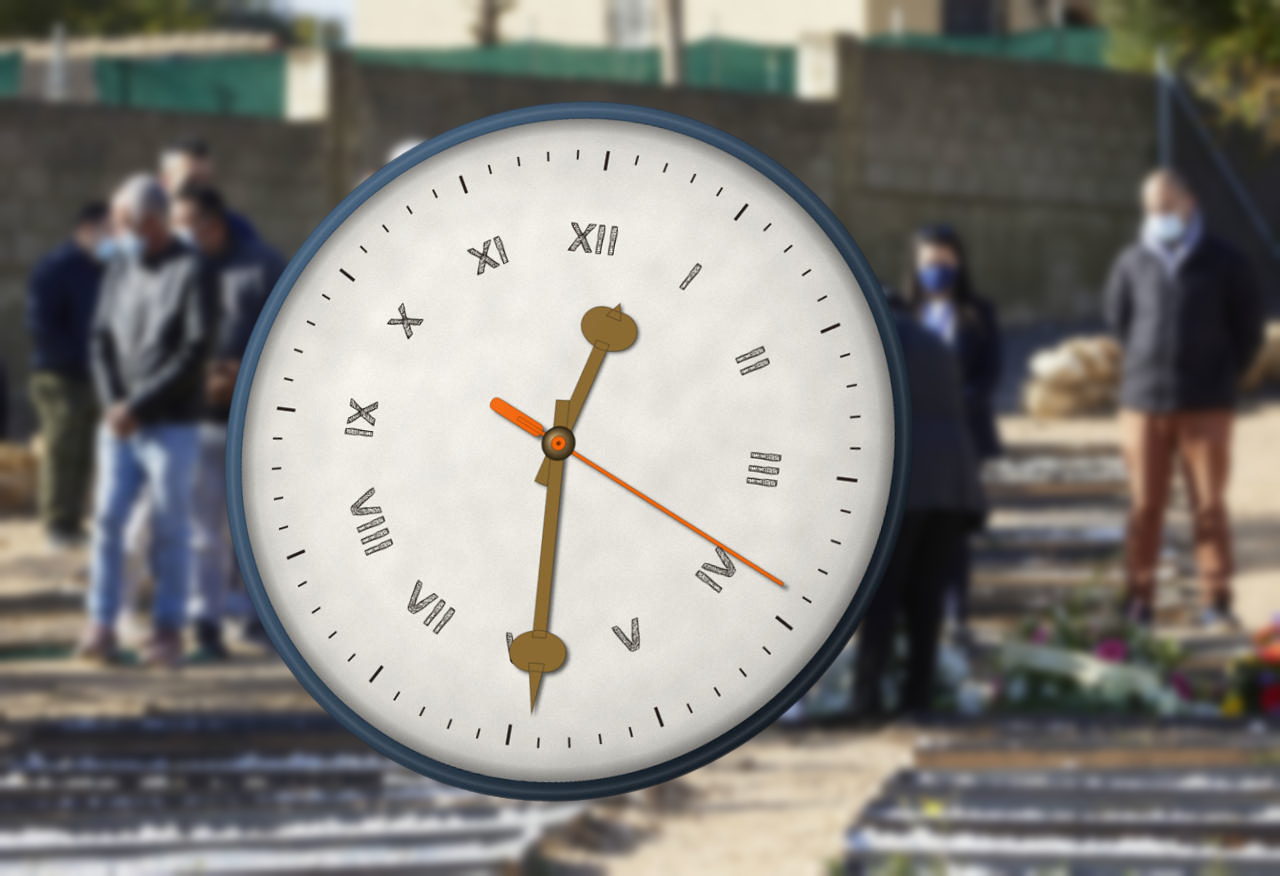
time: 12:29:19
